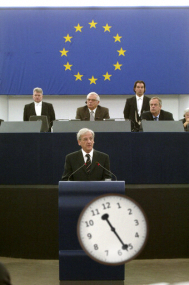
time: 11:27
